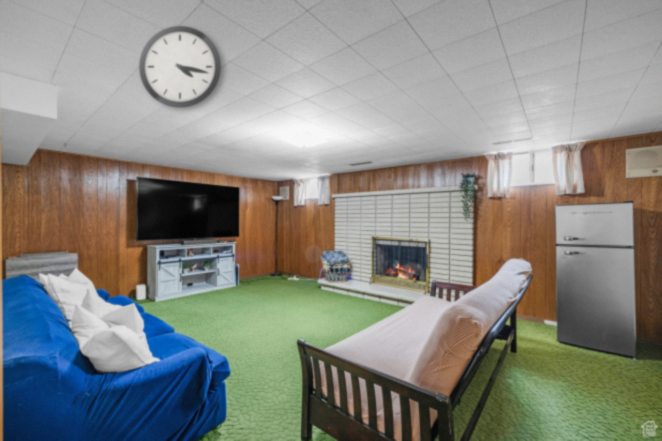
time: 4:17
